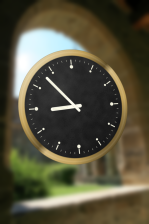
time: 8:53
